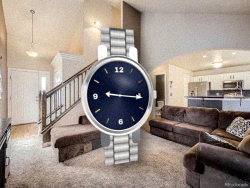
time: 9:16
